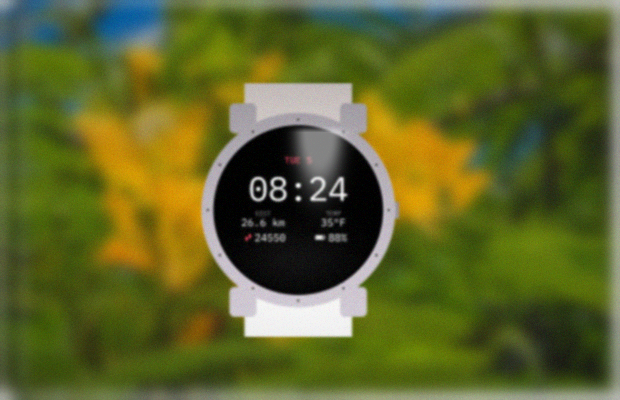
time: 8:24
